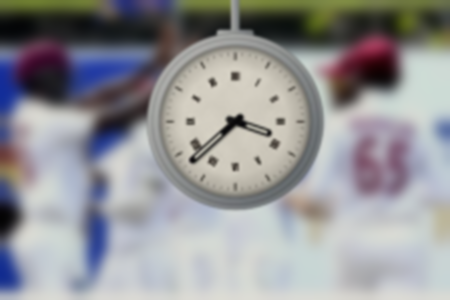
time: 3:38
